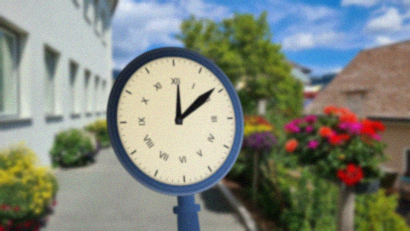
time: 12:09
